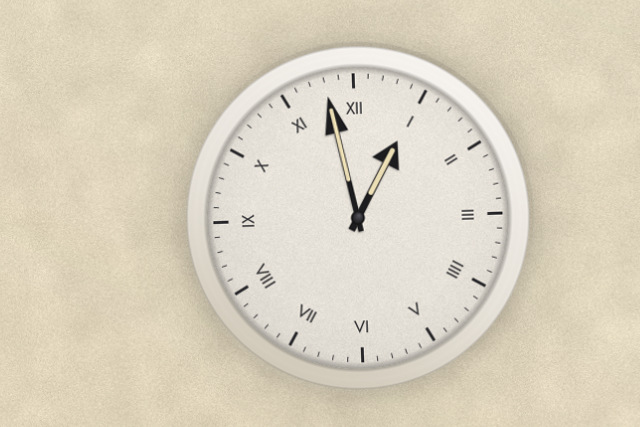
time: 12:58
